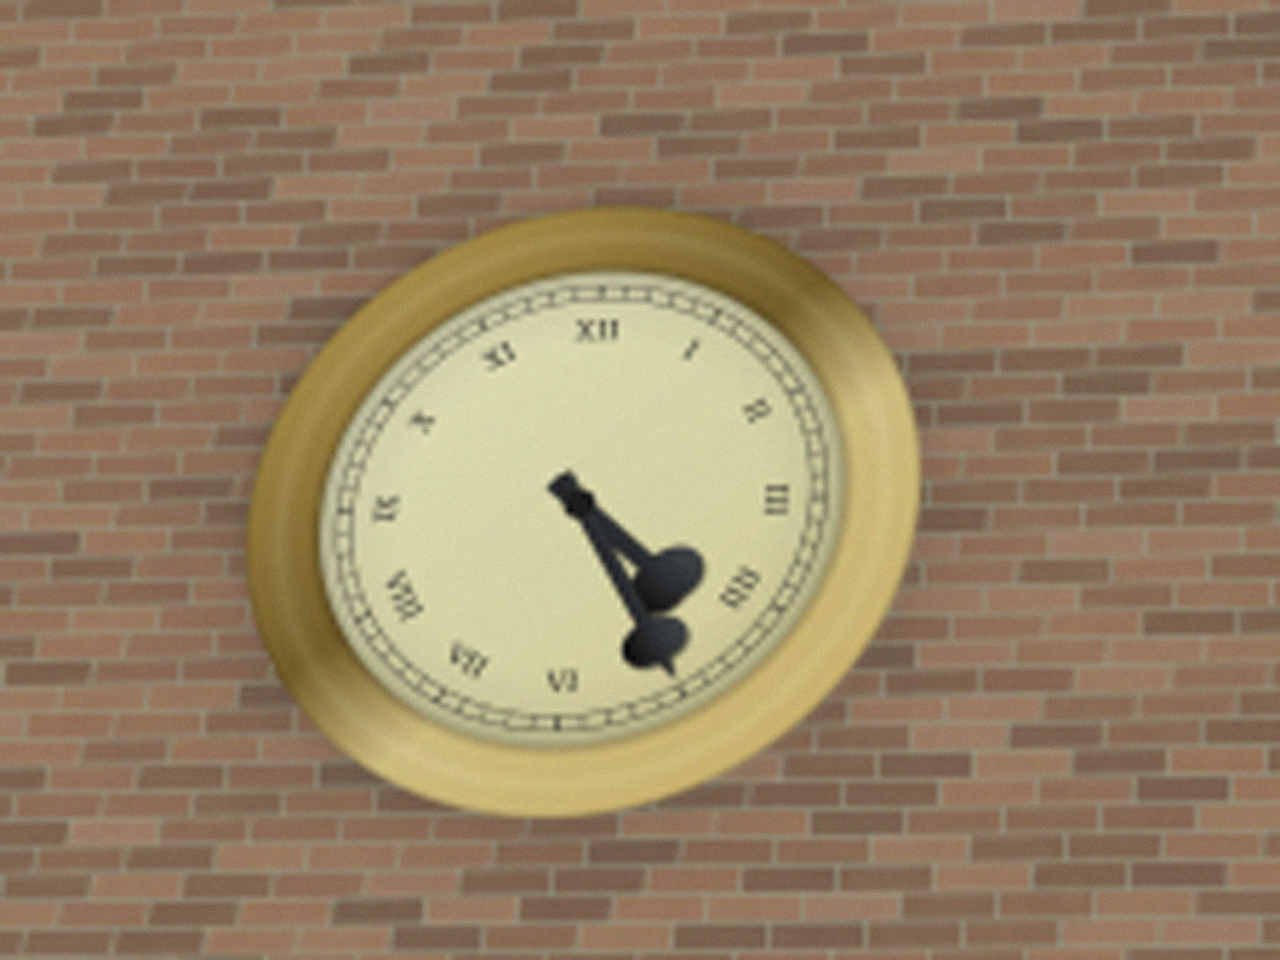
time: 4:25
